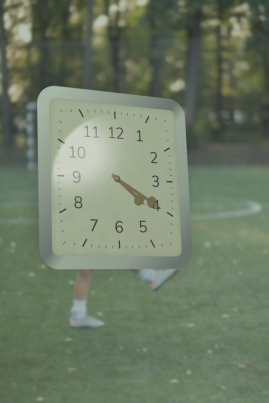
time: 4:20
